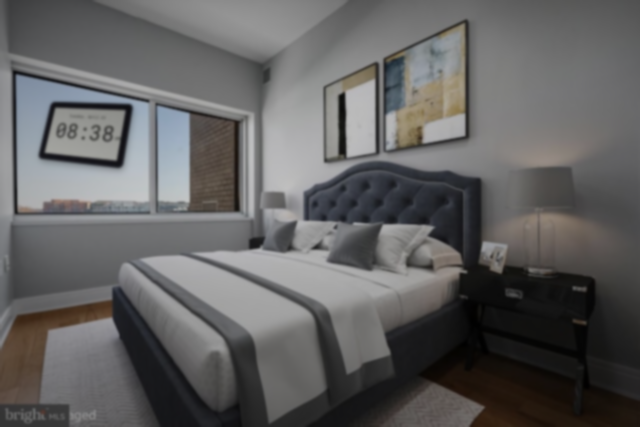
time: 8:38
